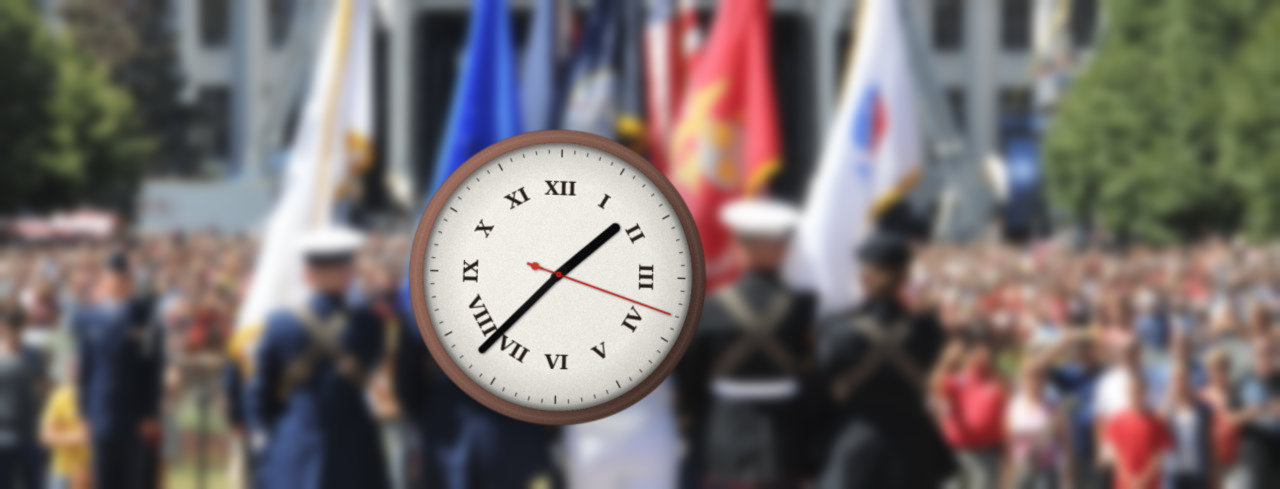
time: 1:37:18
